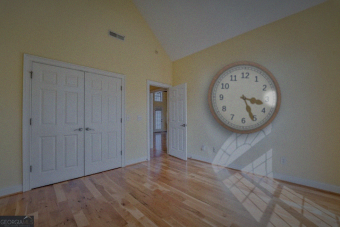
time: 3:26
